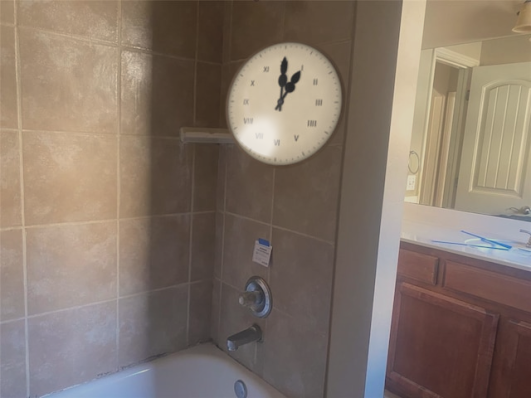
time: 1:00
